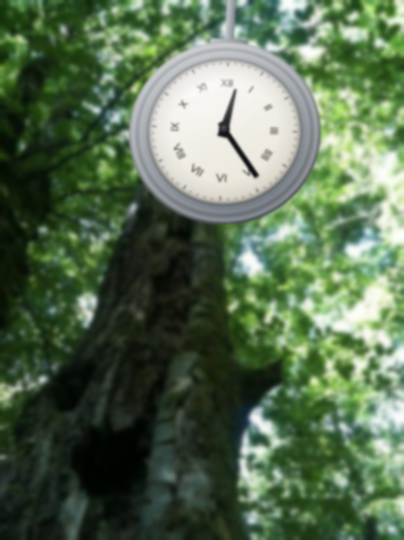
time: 12:24
